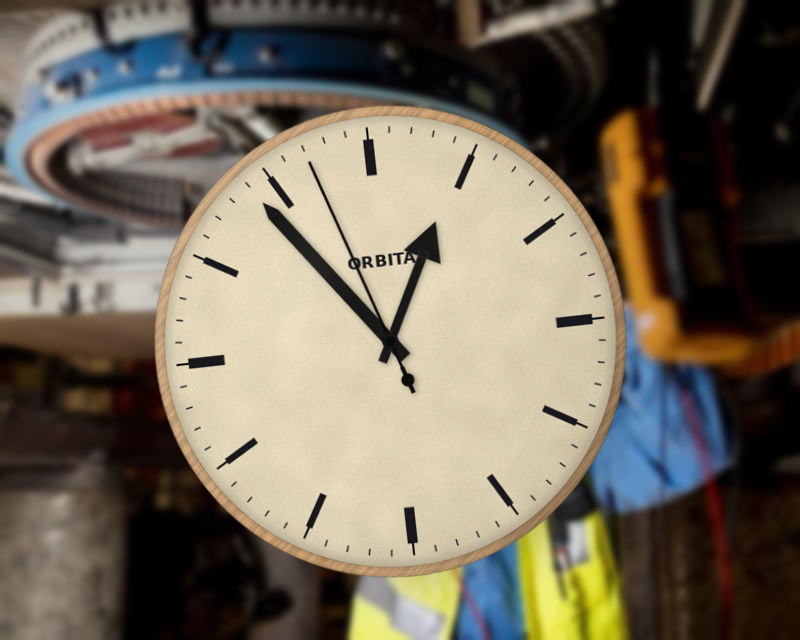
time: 12:53:57
